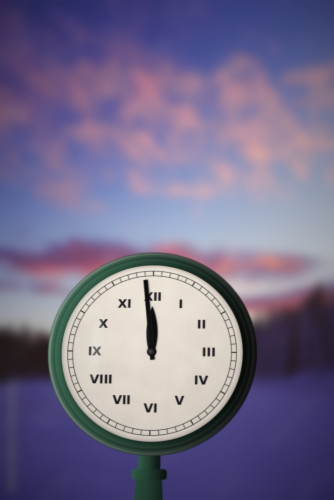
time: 11:59
